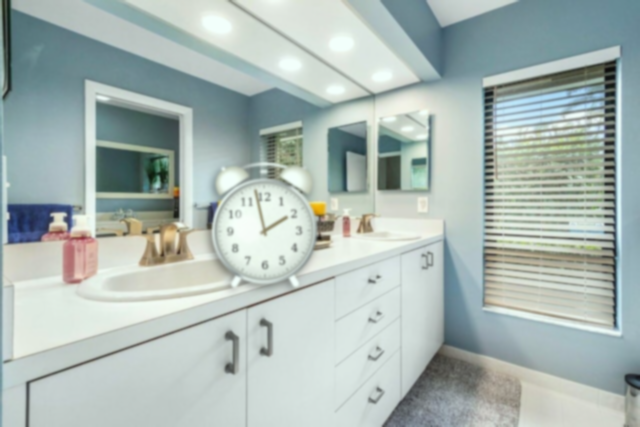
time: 1:58
